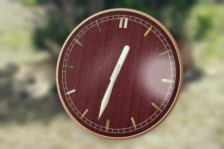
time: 12:32
